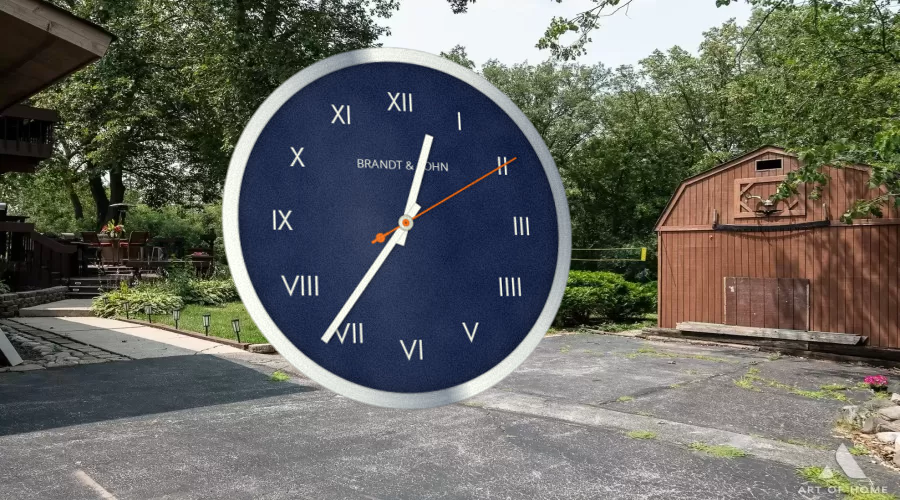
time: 12:36:10
